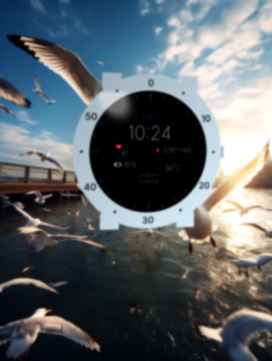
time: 10:24
